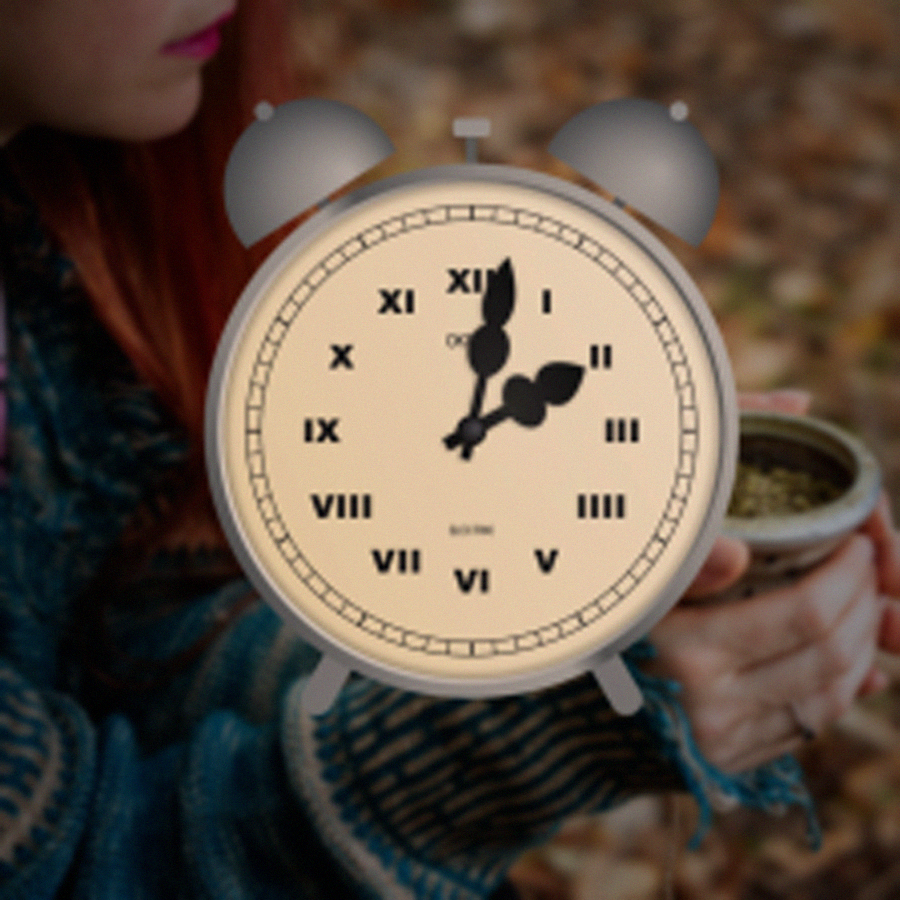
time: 2:02
